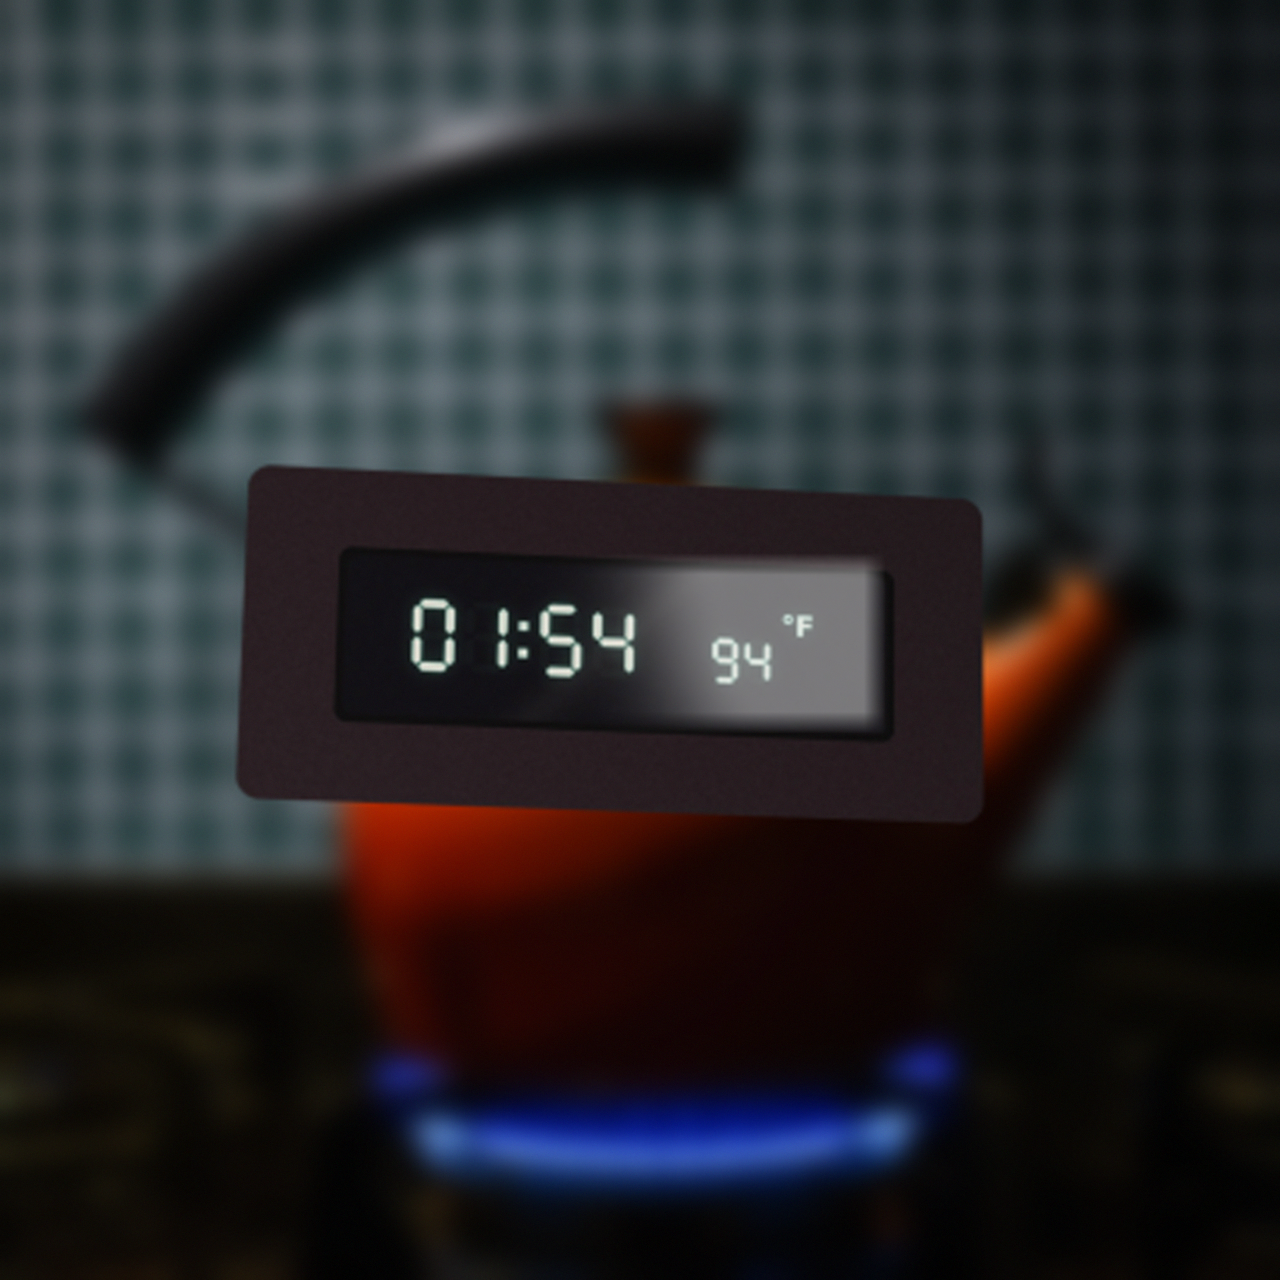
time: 1:54
